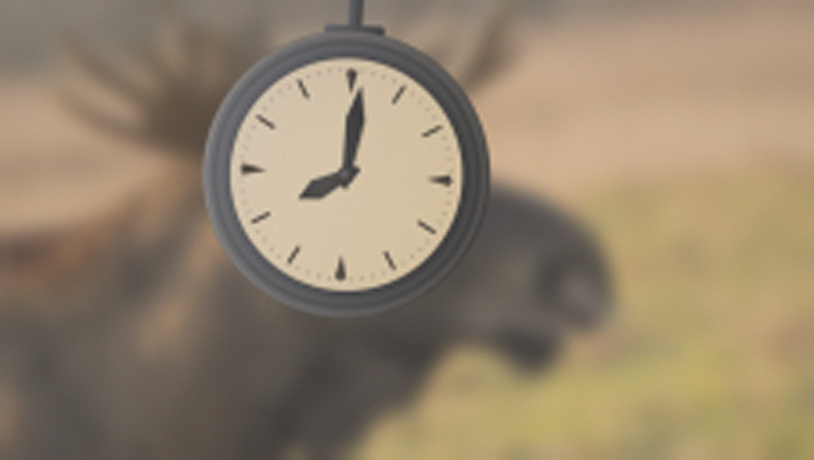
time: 8:01
